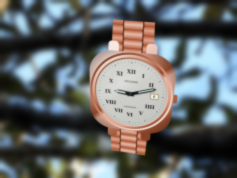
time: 9:12
